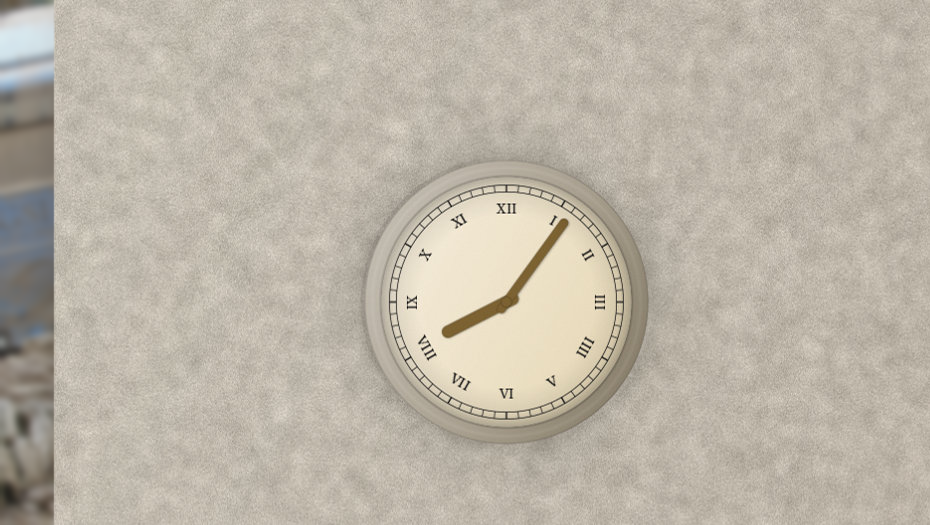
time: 8:06
